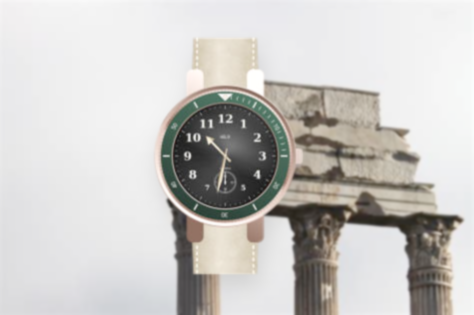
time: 10:32
